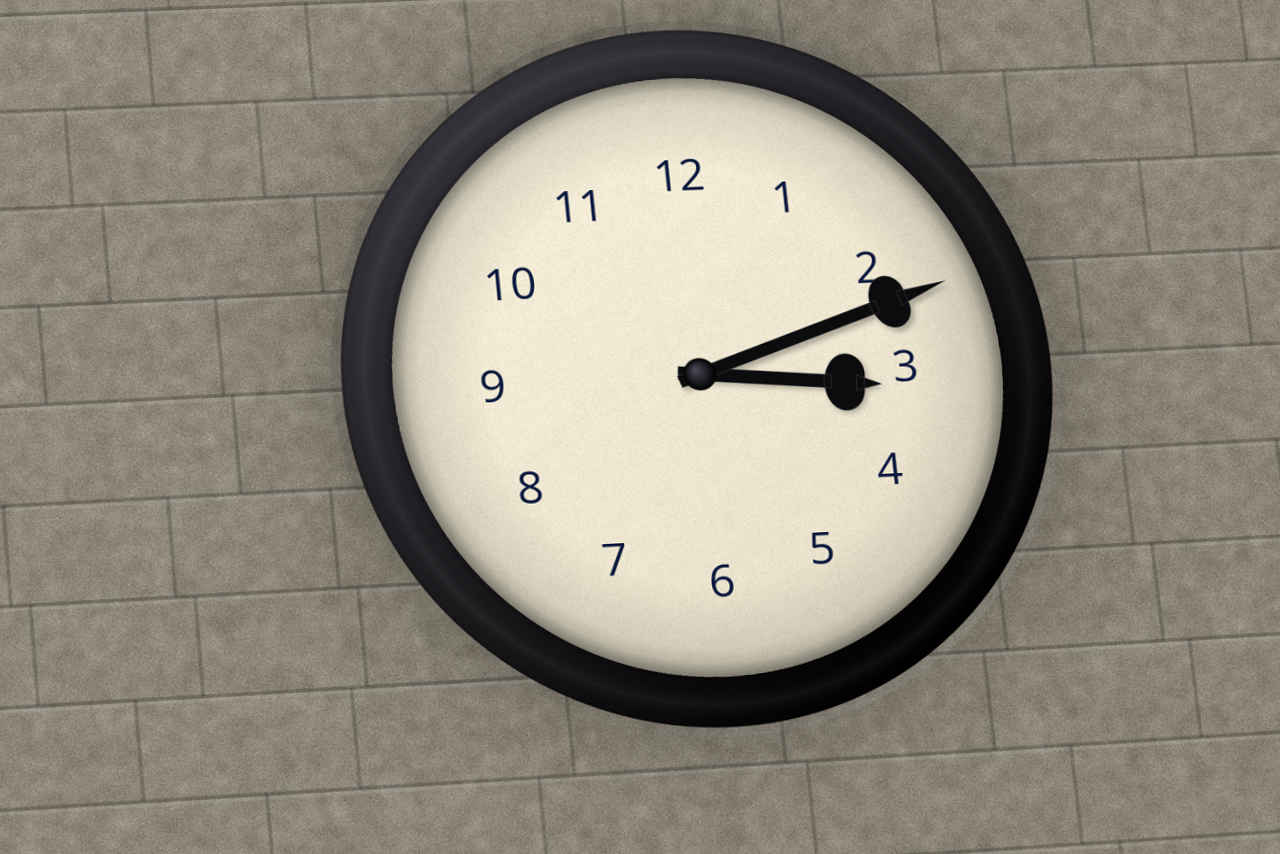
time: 3:12
